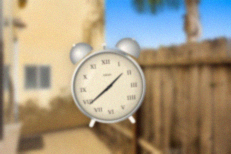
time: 1:39
